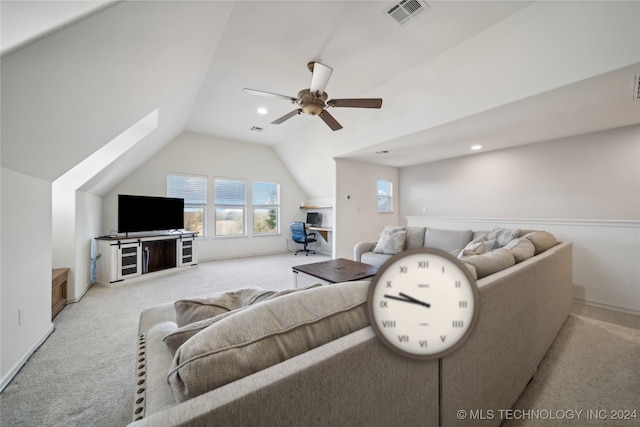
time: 9:47
